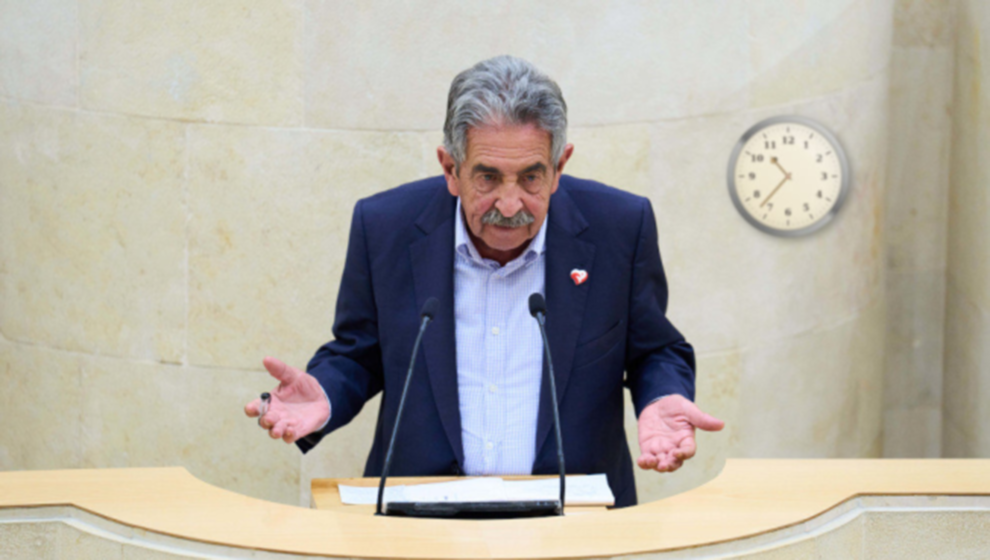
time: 10:37
